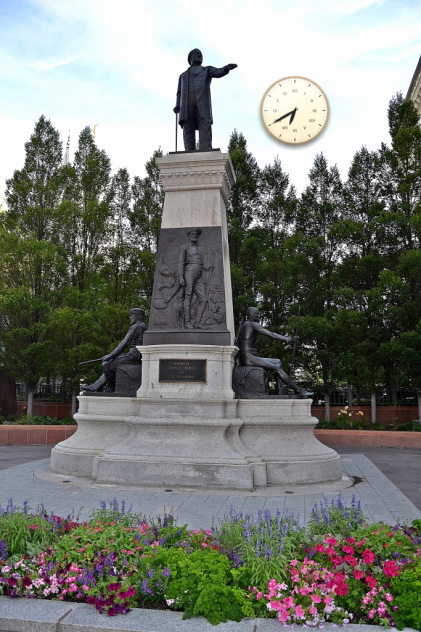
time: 6:40
